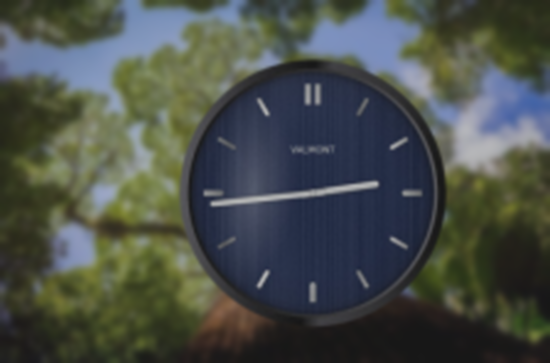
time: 2:44
